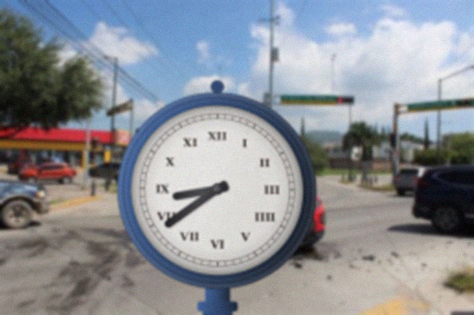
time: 8:39
